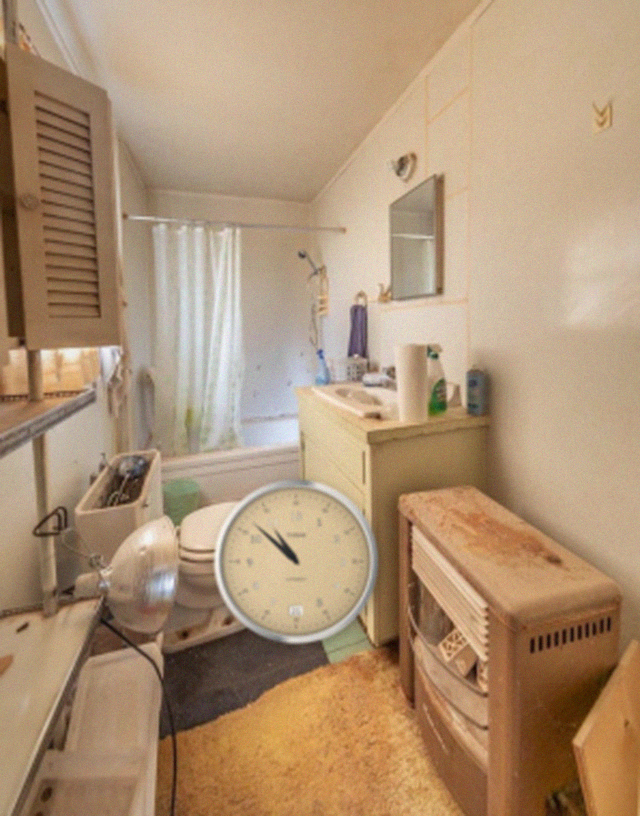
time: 10:52
